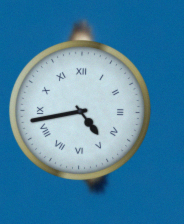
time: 4:43
